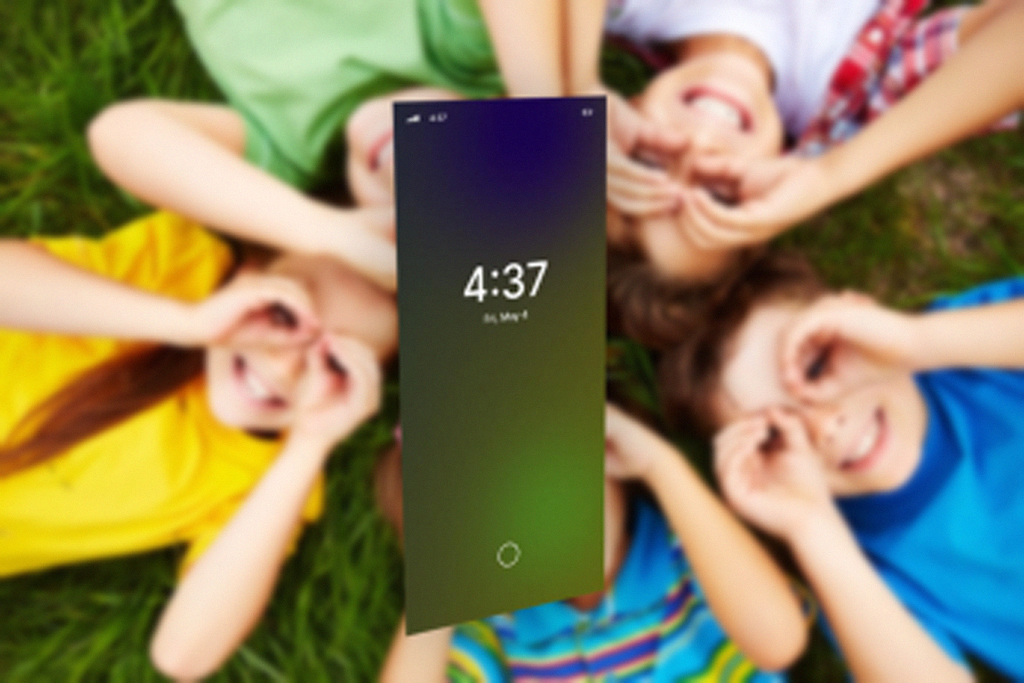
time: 4:37
